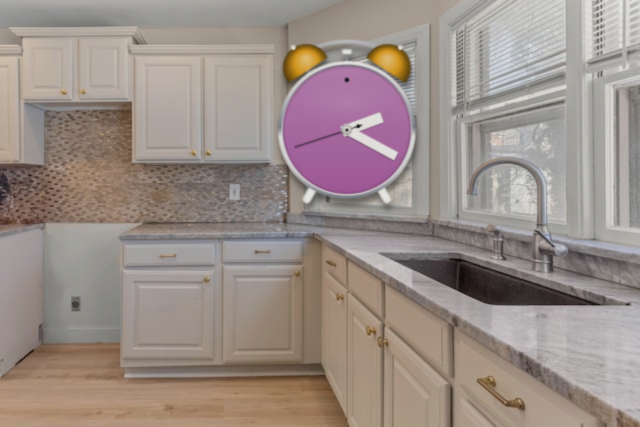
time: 2:19:42
